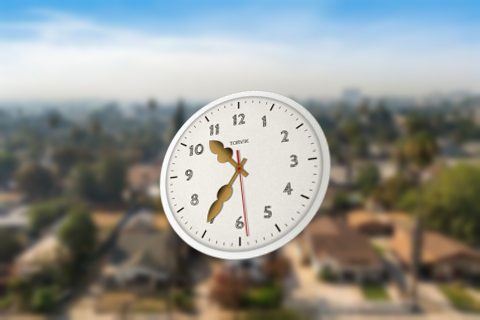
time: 10:35:29
